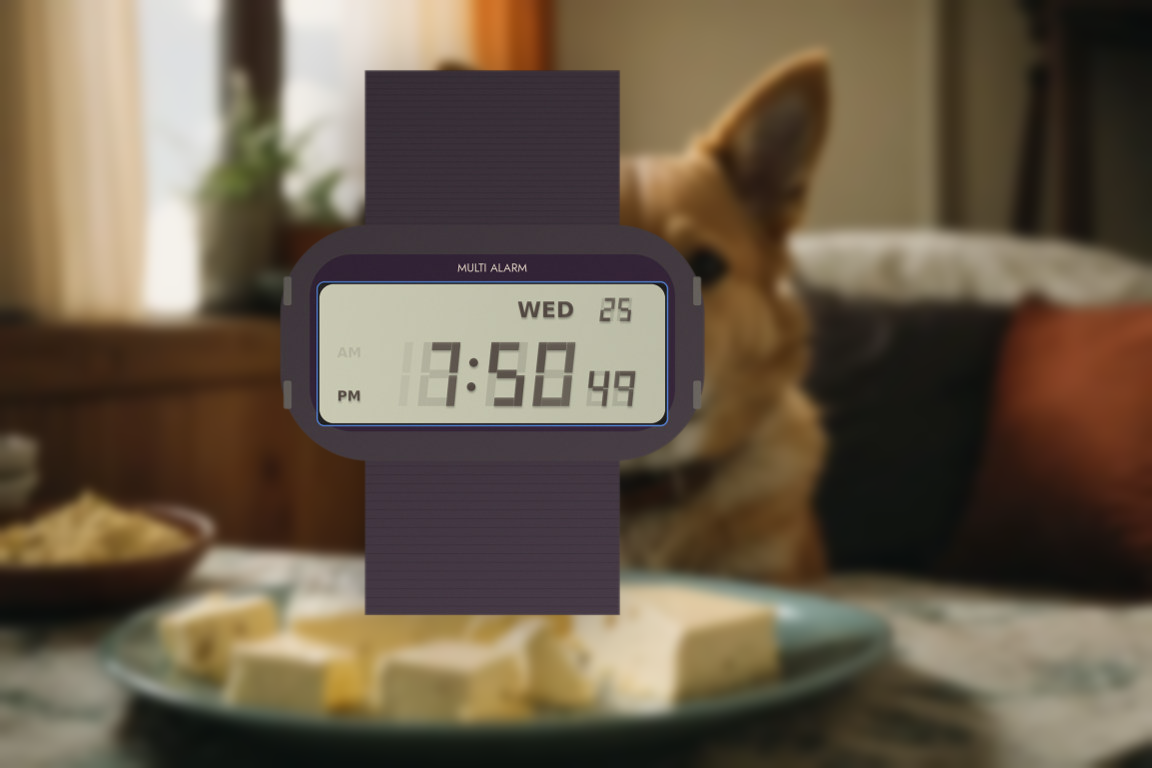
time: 7:50:49
